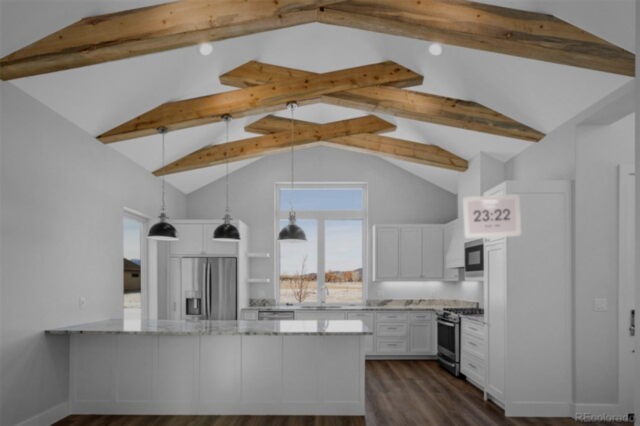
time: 23:22
